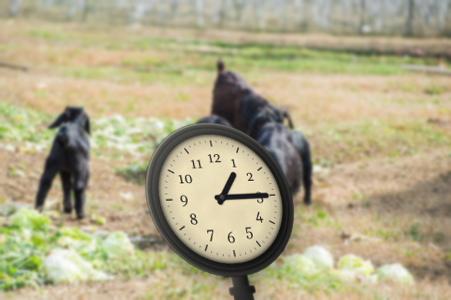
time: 1:15
